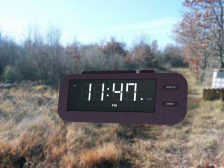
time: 11:47
